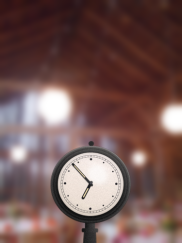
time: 6:53
